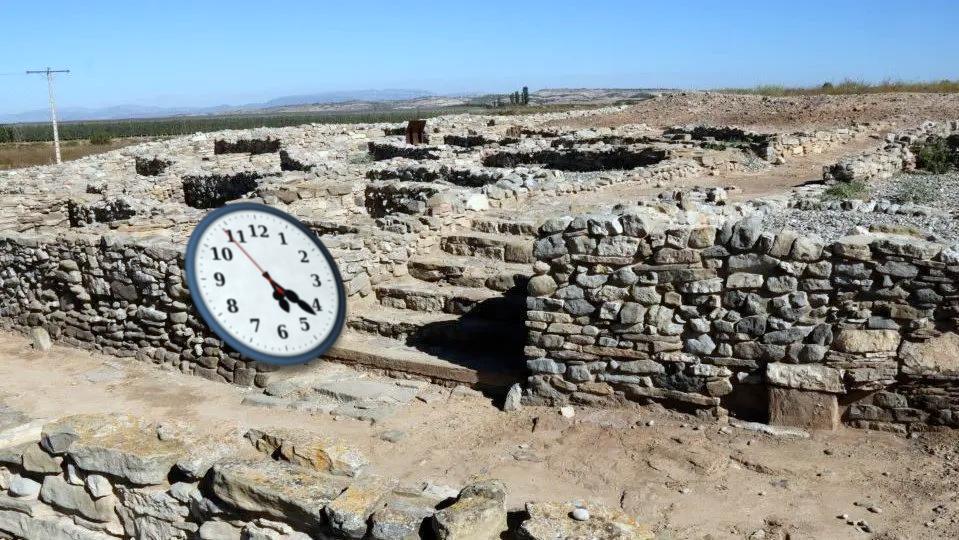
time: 5:21:54
